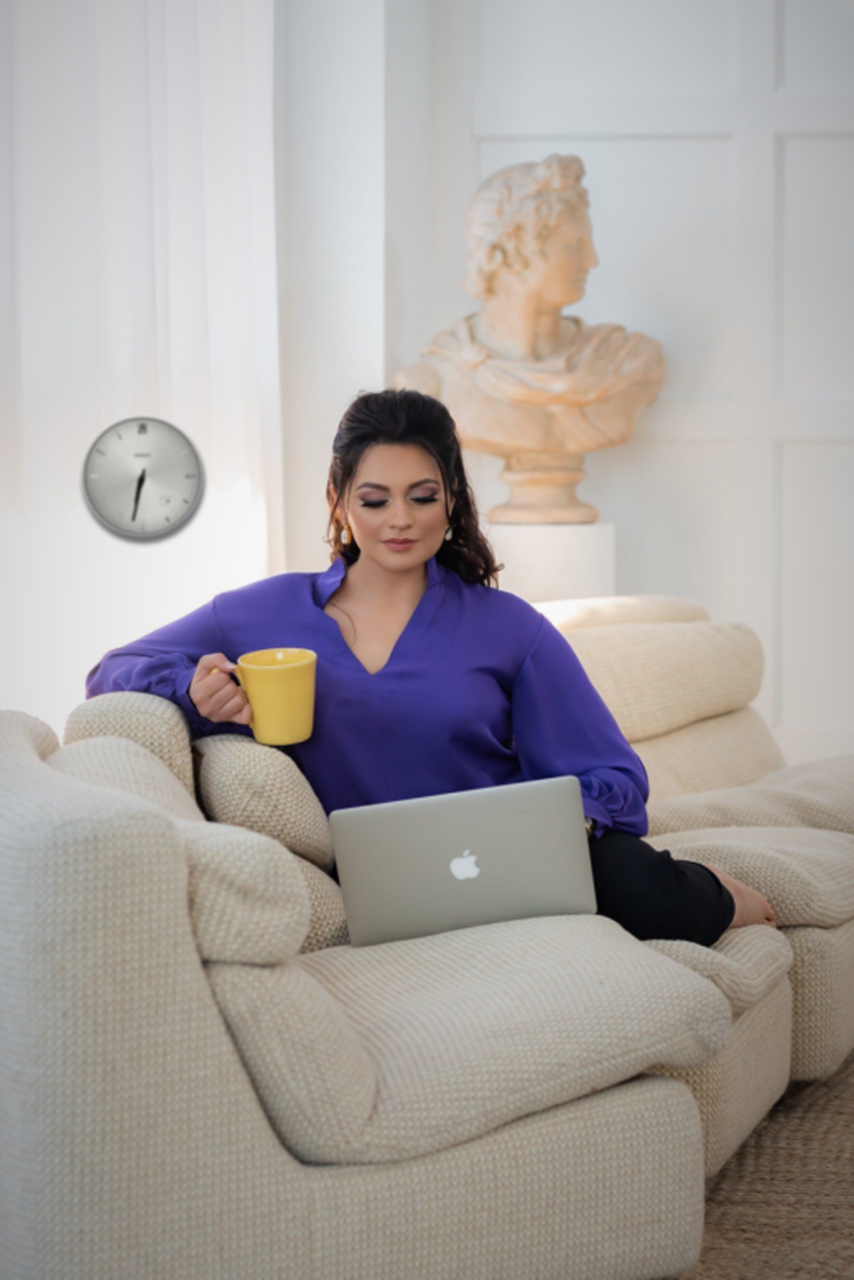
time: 6:32
